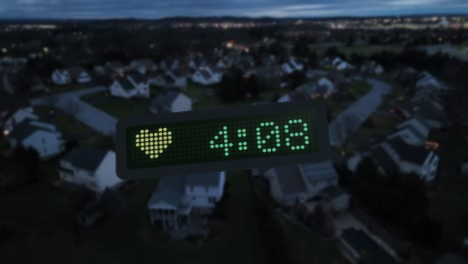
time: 4:08
